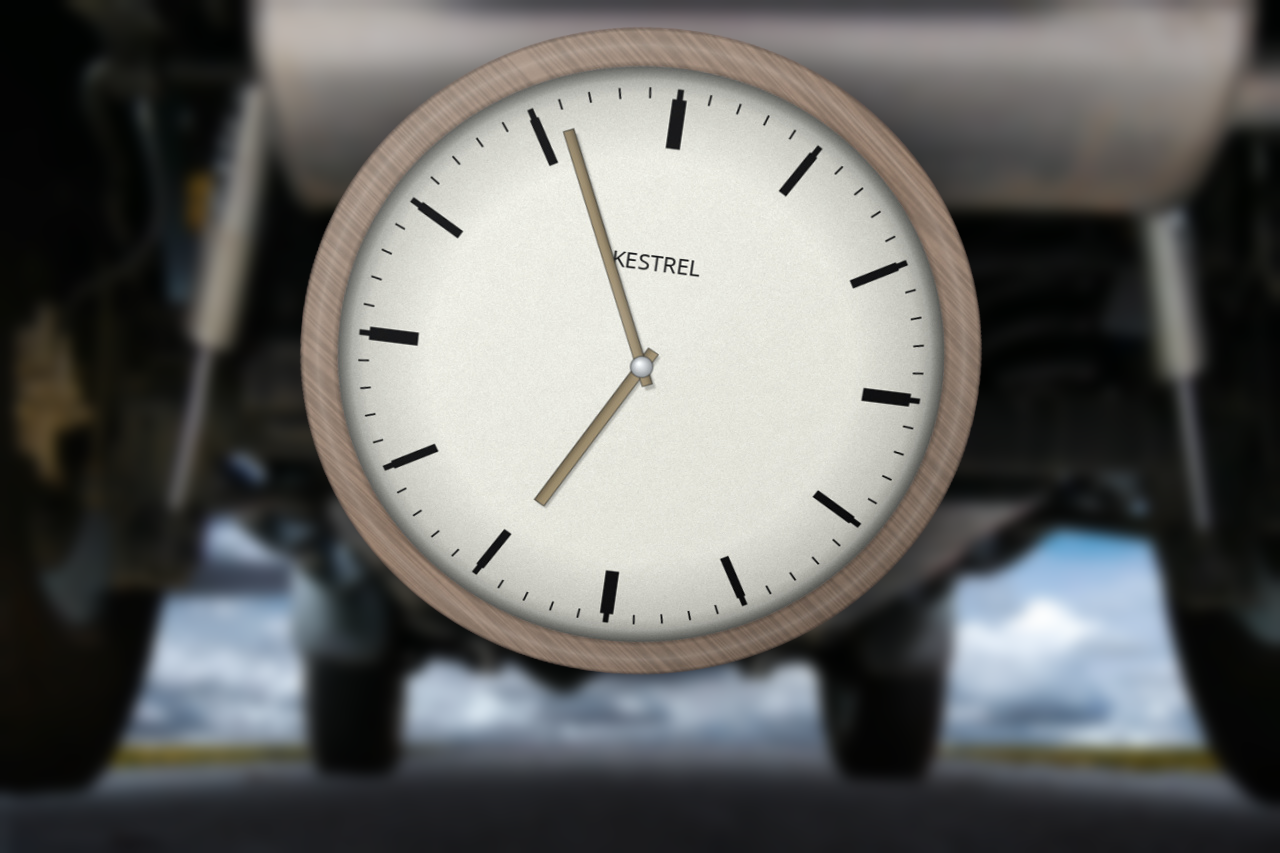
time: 6:56
